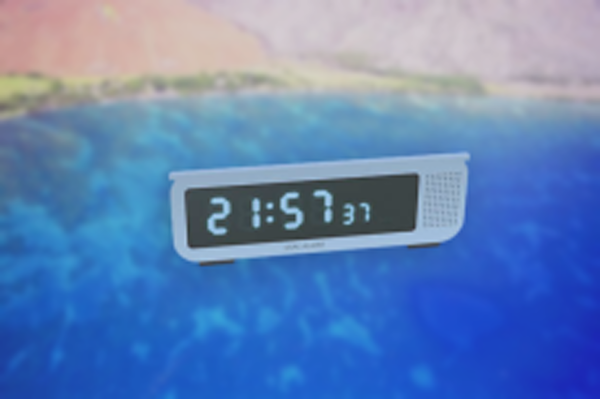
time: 21:57:37
